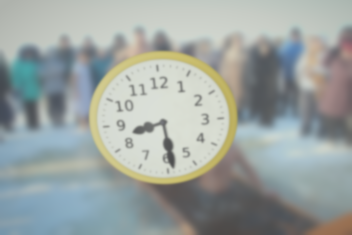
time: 8:29
